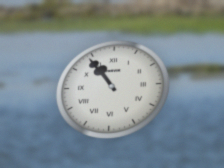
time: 10:54
